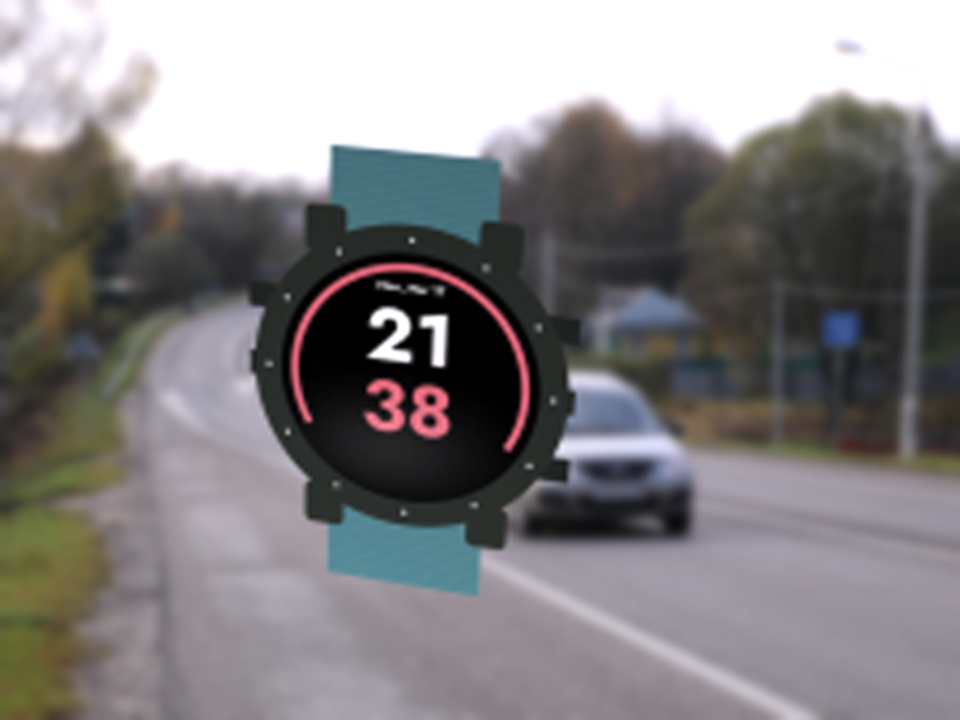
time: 21:38
